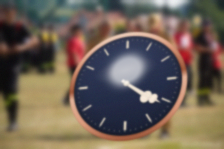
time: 4:21
